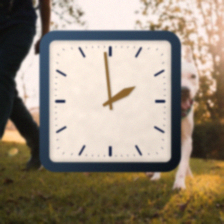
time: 1:59
